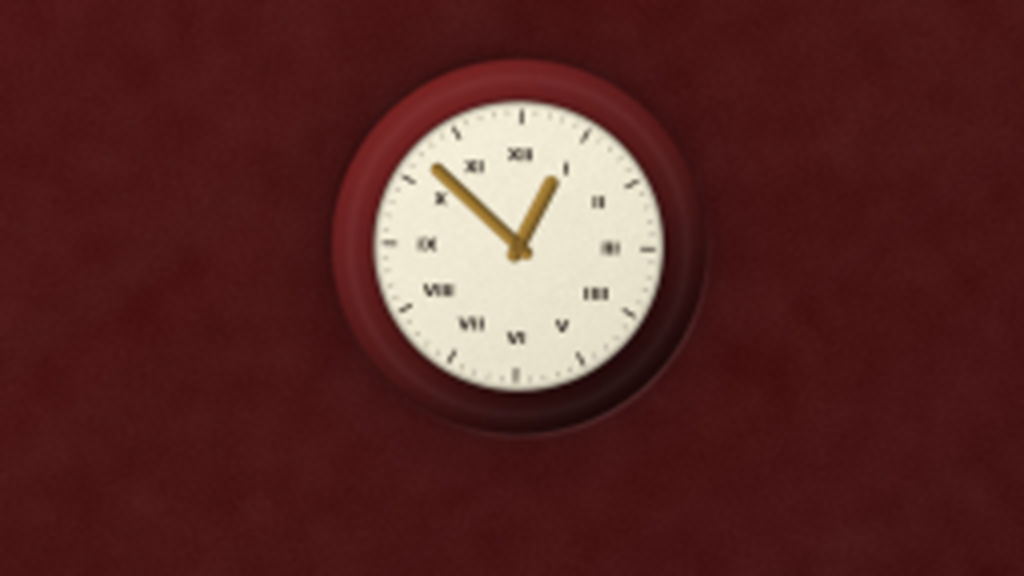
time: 12:52
